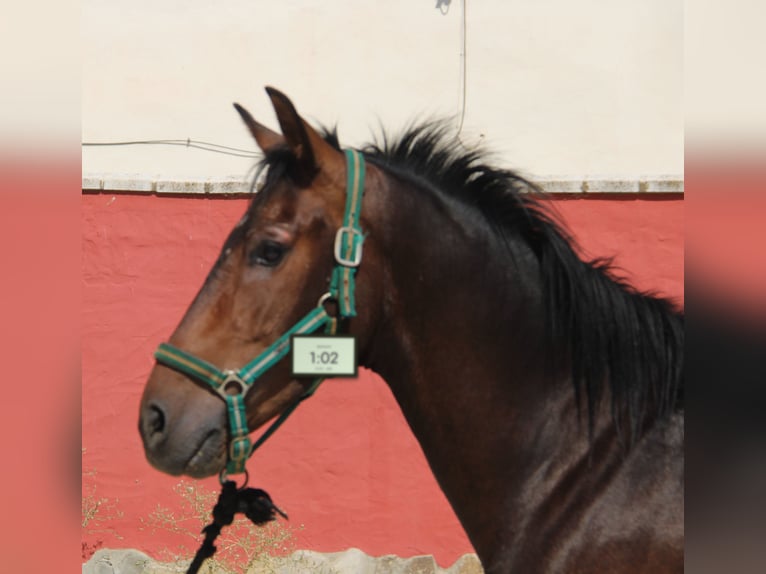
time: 1:02
